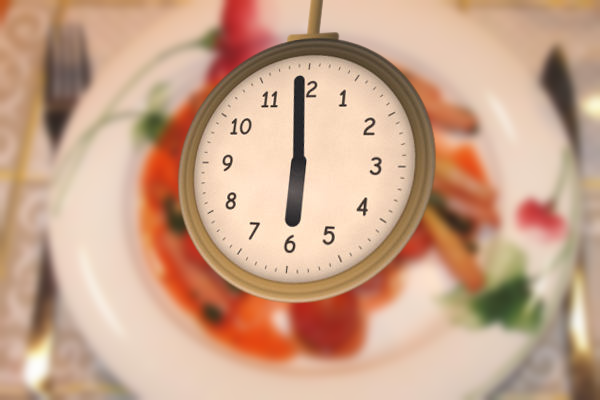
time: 5:59
